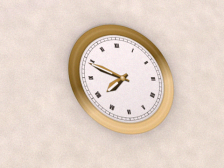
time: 7:49
